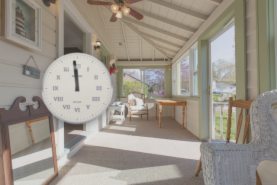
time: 11:59
